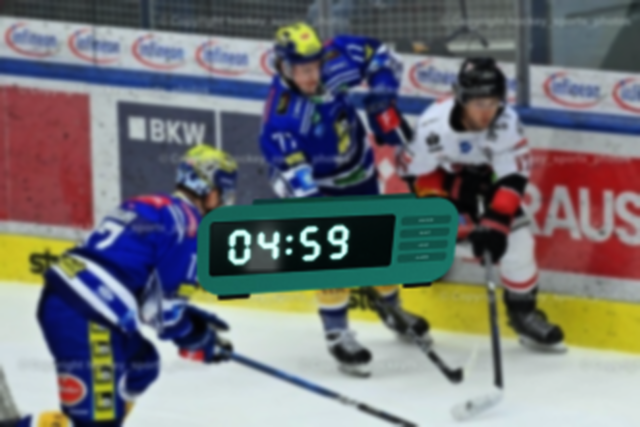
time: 4:59
